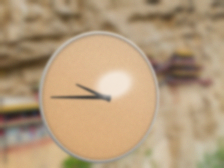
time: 9:45
